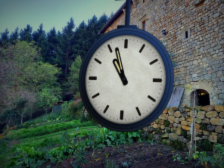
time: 10:57
